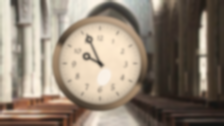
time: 9:56
